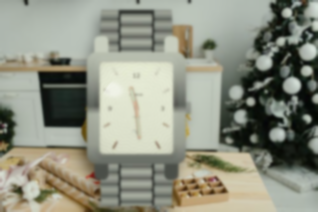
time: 11:29
